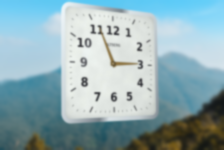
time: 2:56
